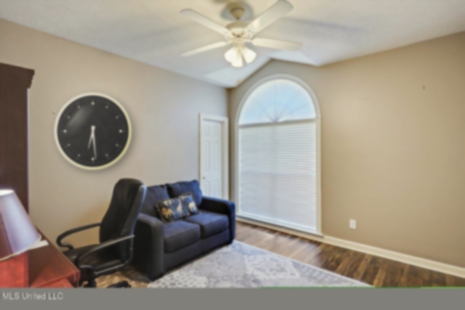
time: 6:29
